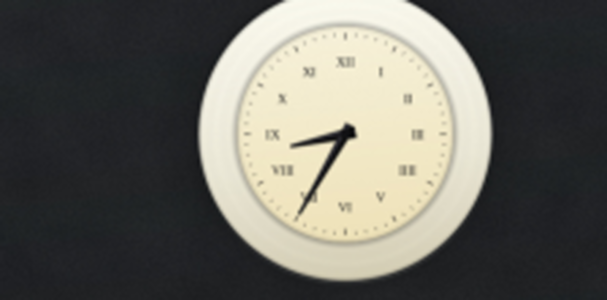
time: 8:35
